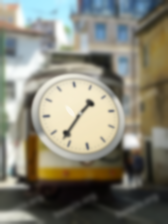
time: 1:37
